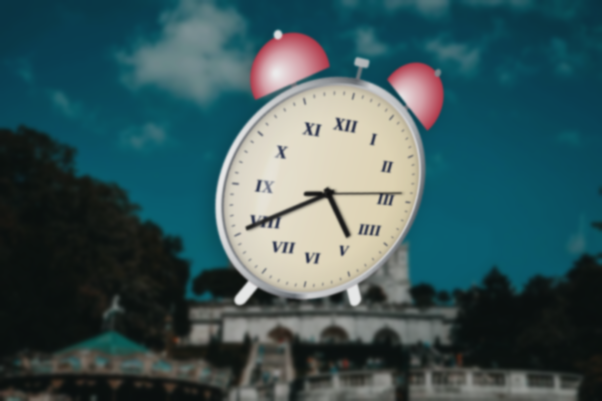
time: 4:40:14
